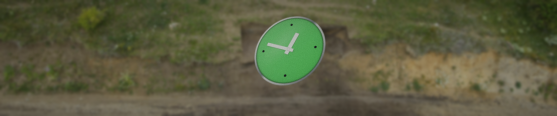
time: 12:48
